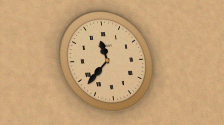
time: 11:38
